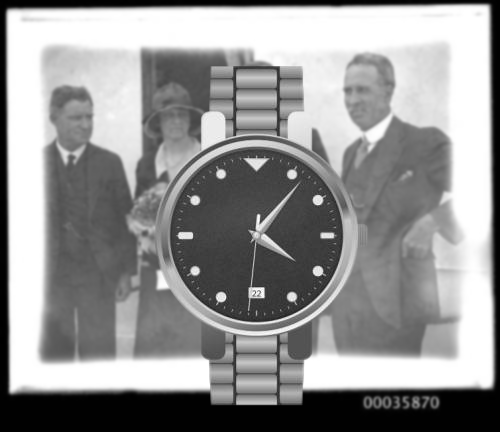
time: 4:06:31
